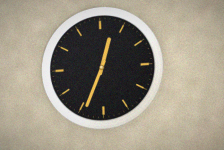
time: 12:34
